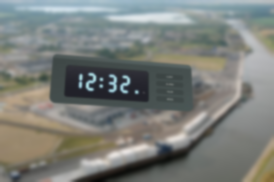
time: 12:32
